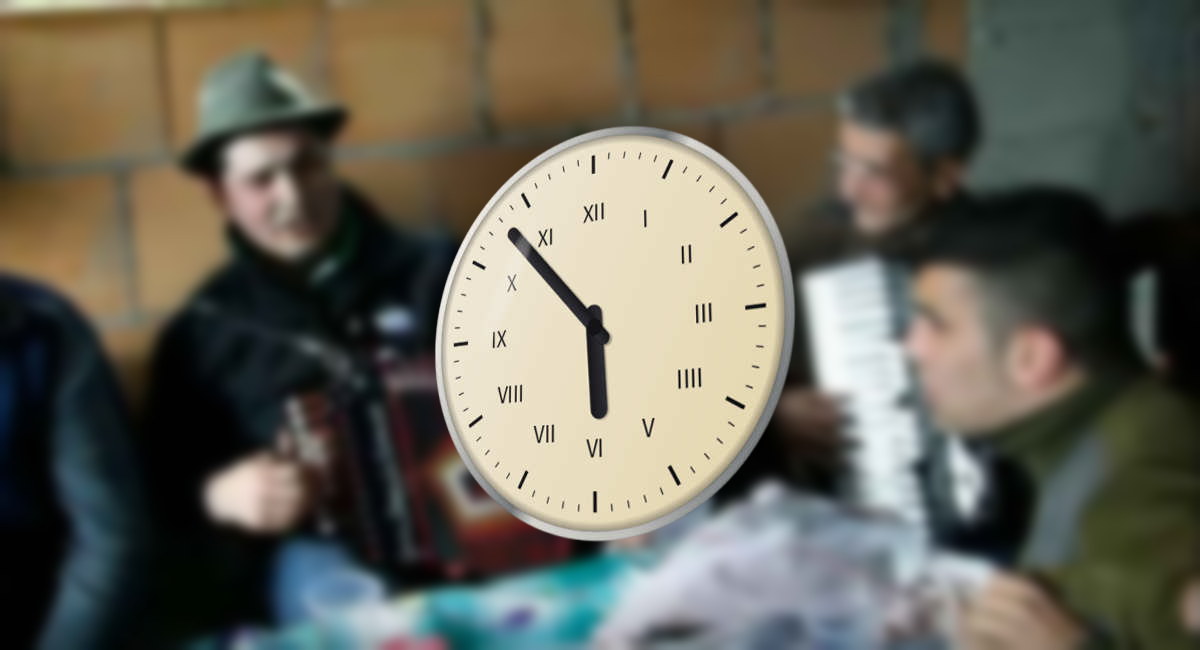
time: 5:53
